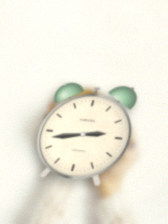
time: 2:43
